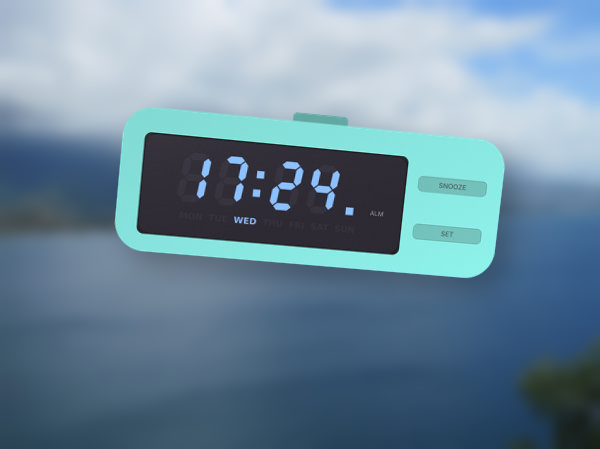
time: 17:24
